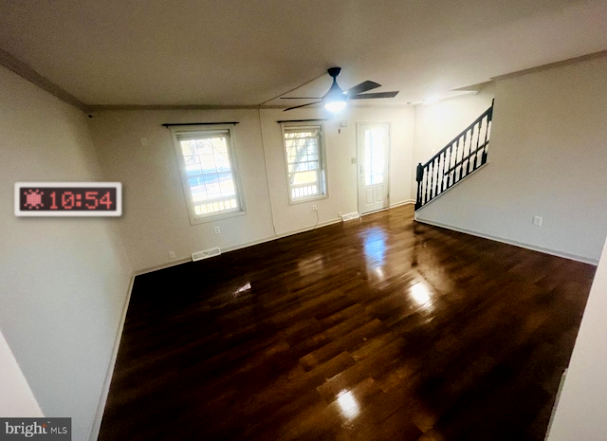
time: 10:54
